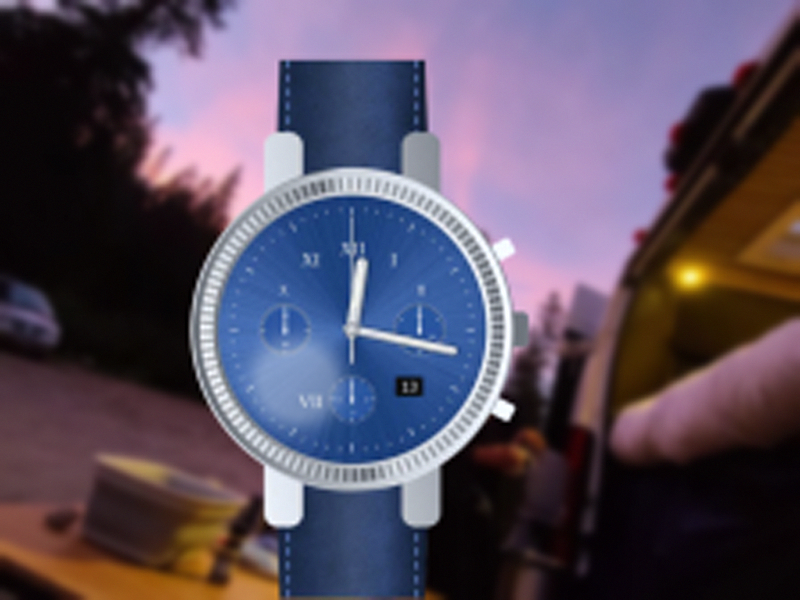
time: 12:17
